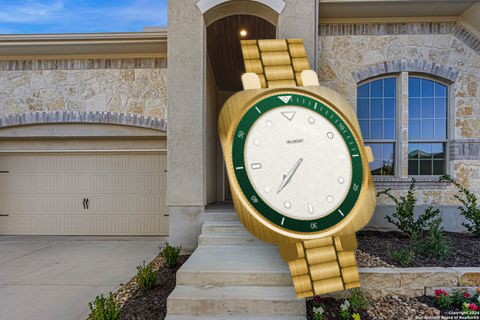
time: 7:38
